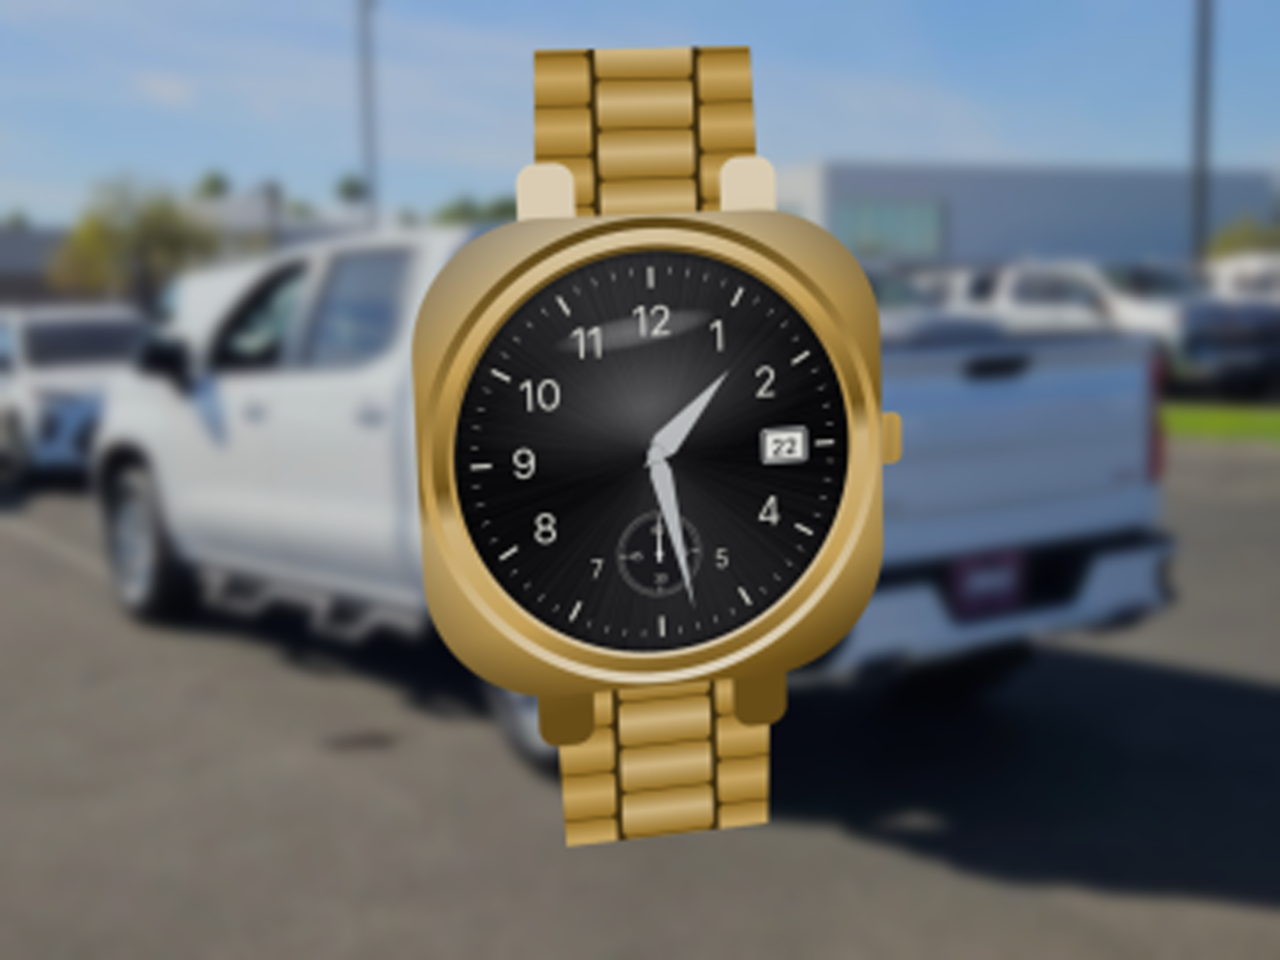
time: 1:28
